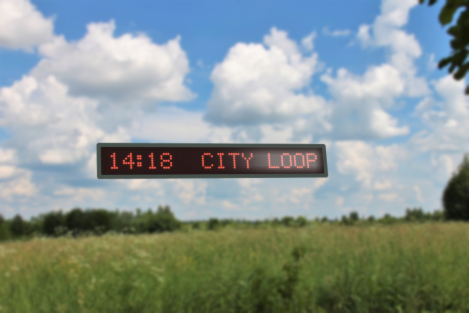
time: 14:18
